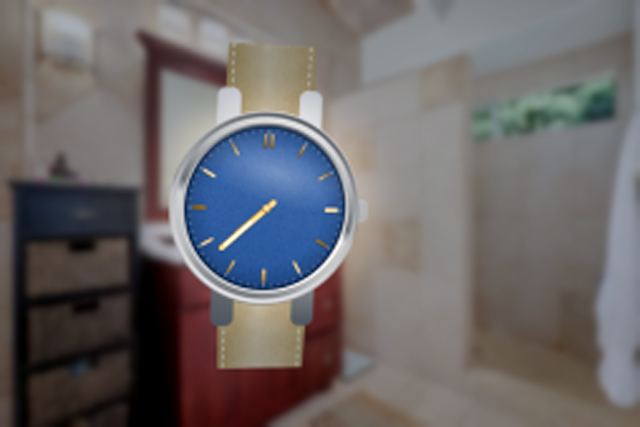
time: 7:38
